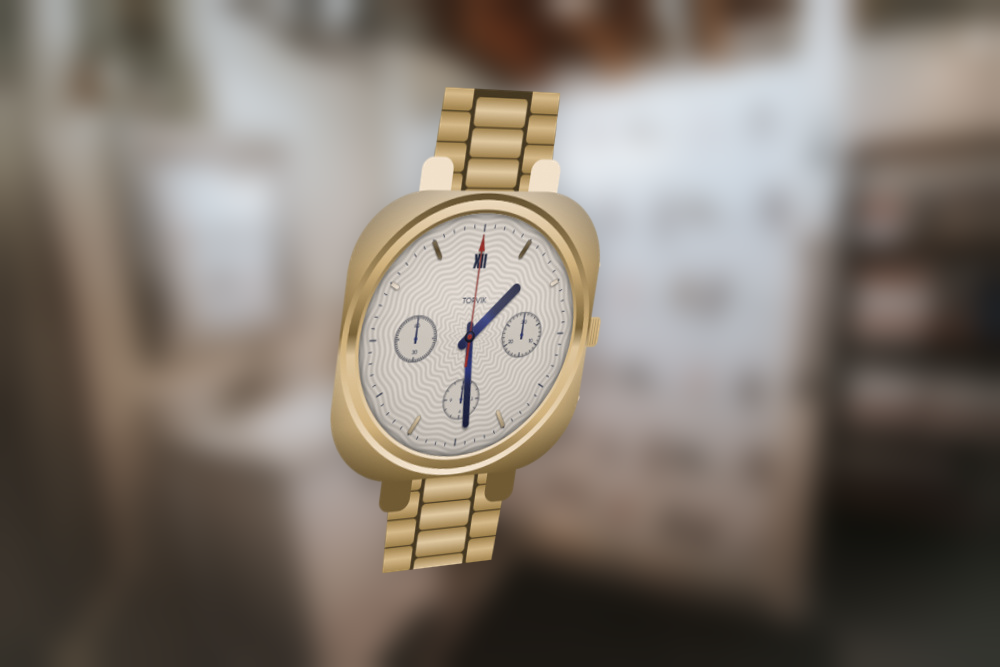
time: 1:29
